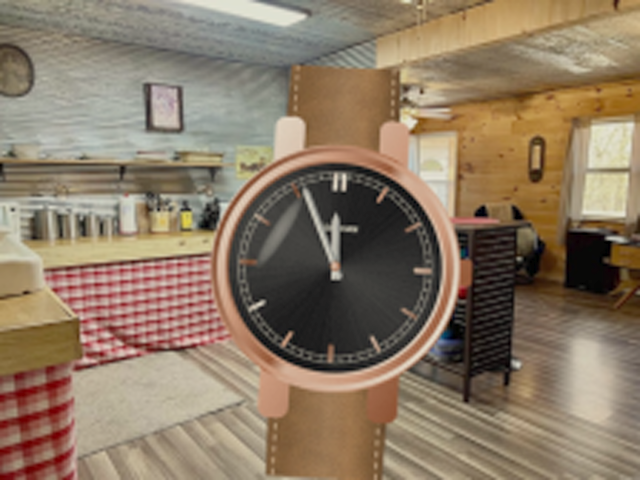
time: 11:56
